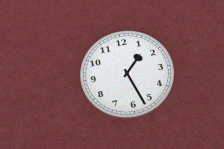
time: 1:27
